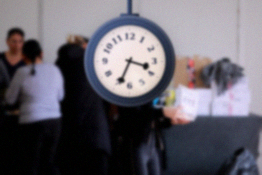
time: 3:34
